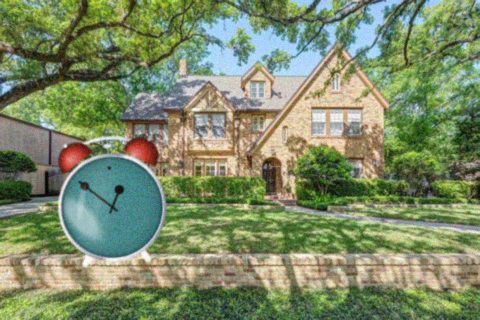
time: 12:52
